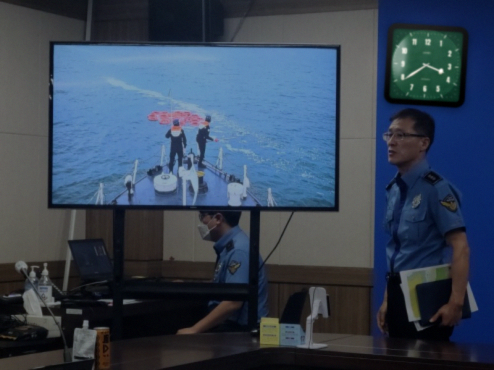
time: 3:39
